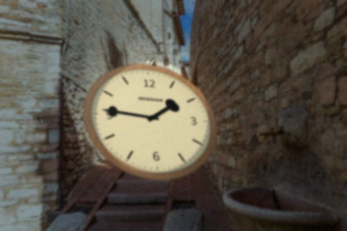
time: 1:46
